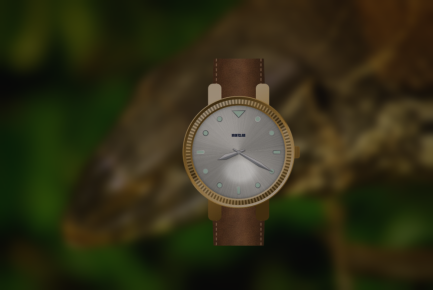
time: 8:20
